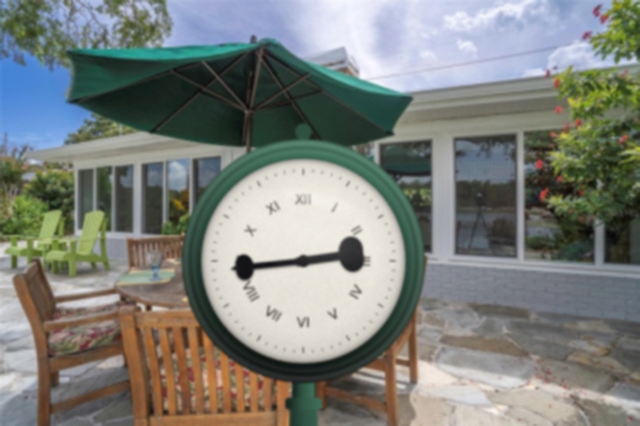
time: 2:44
